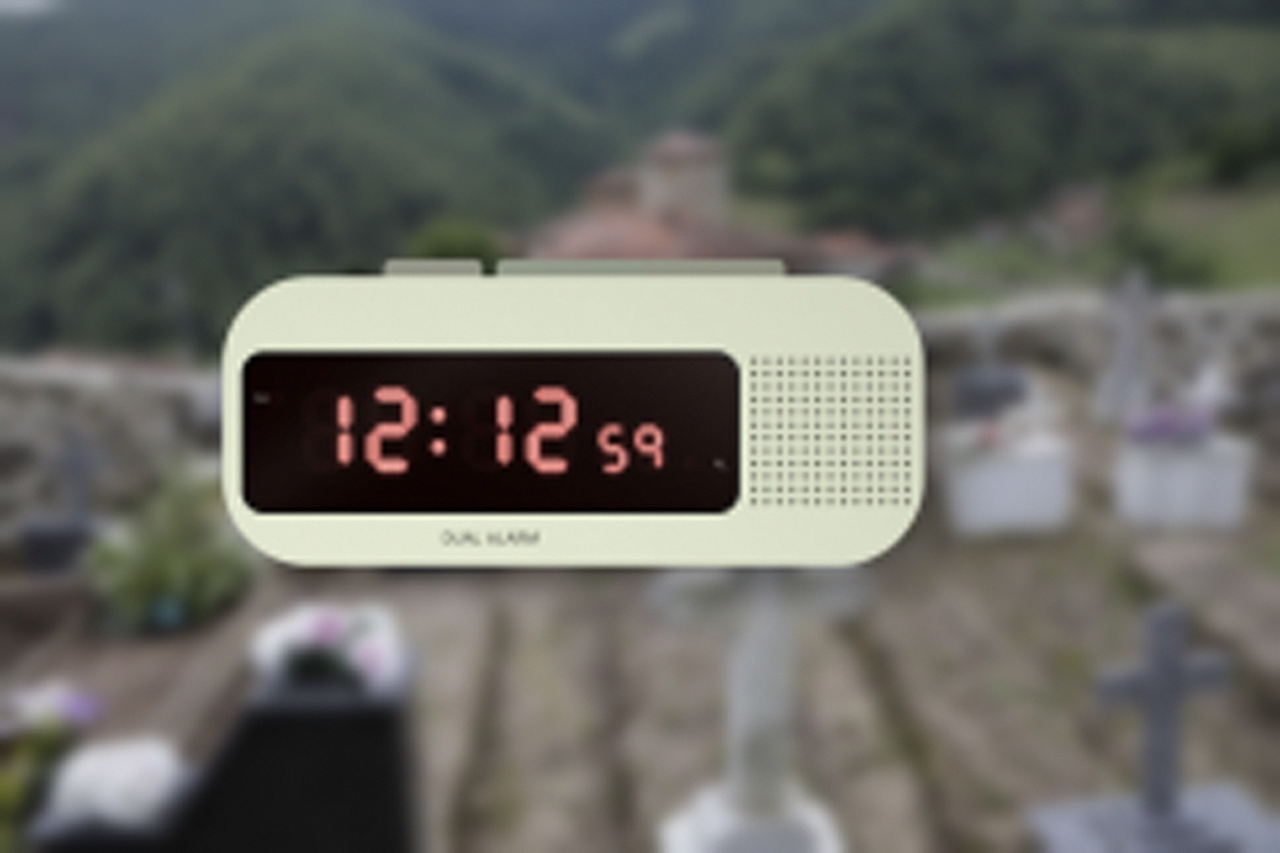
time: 12:12:59
